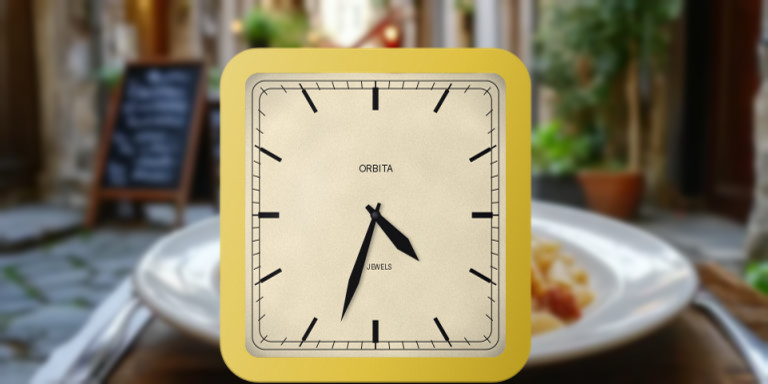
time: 4:33
